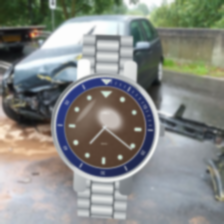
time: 7:21
